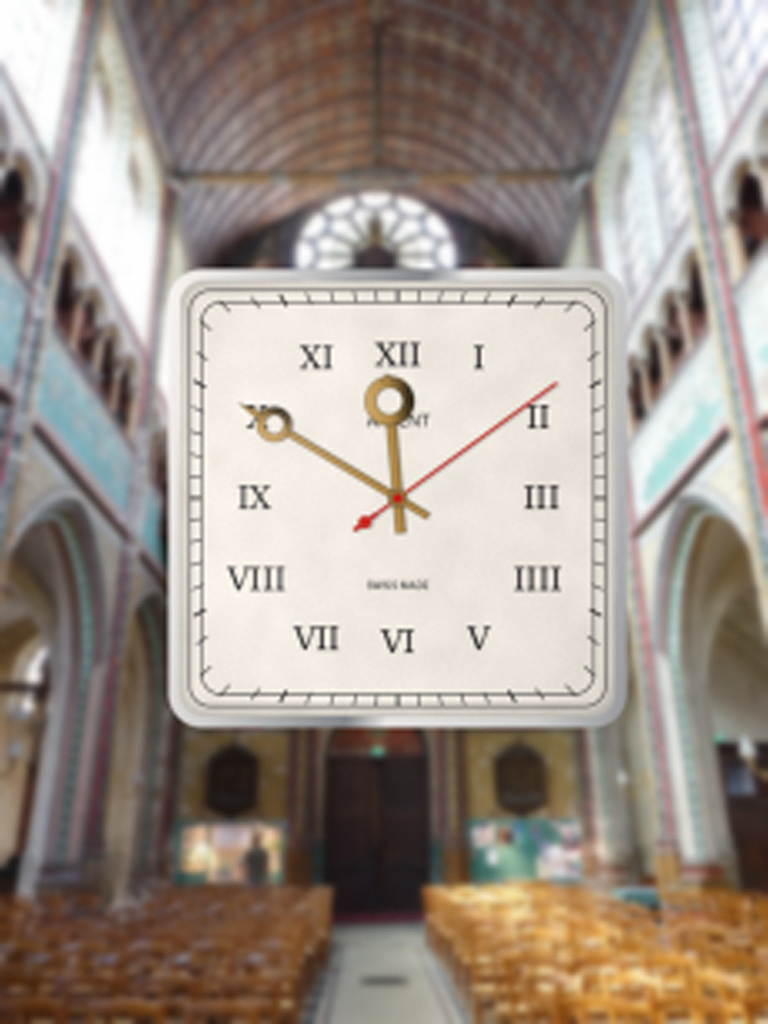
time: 11:50:09
